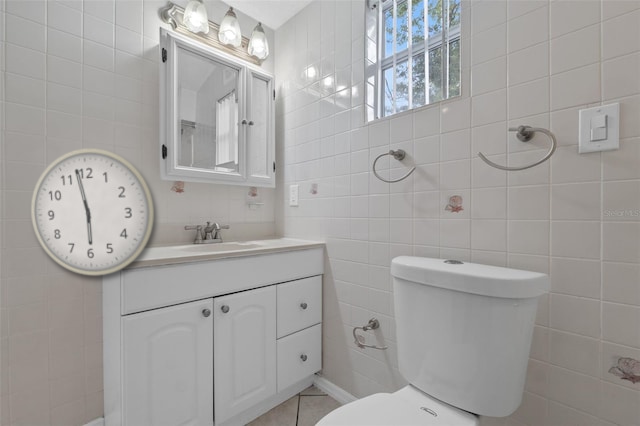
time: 5:58
